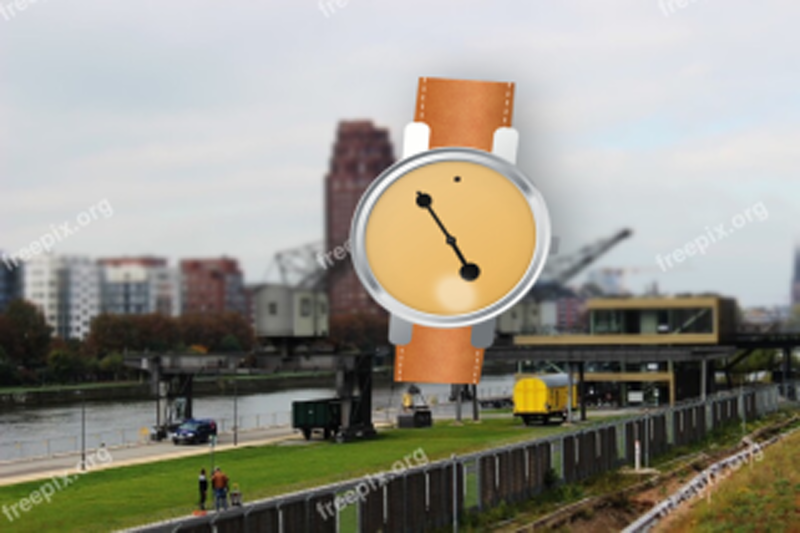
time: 4:54
